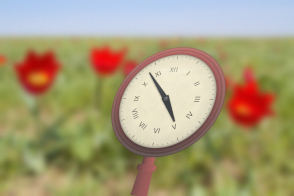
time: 4:53
